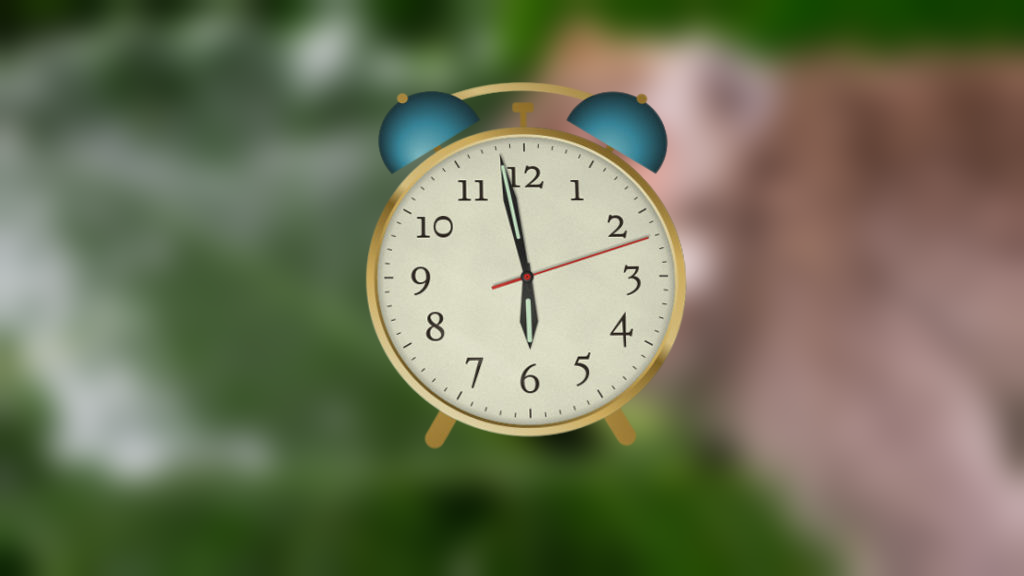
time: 5:58:12
